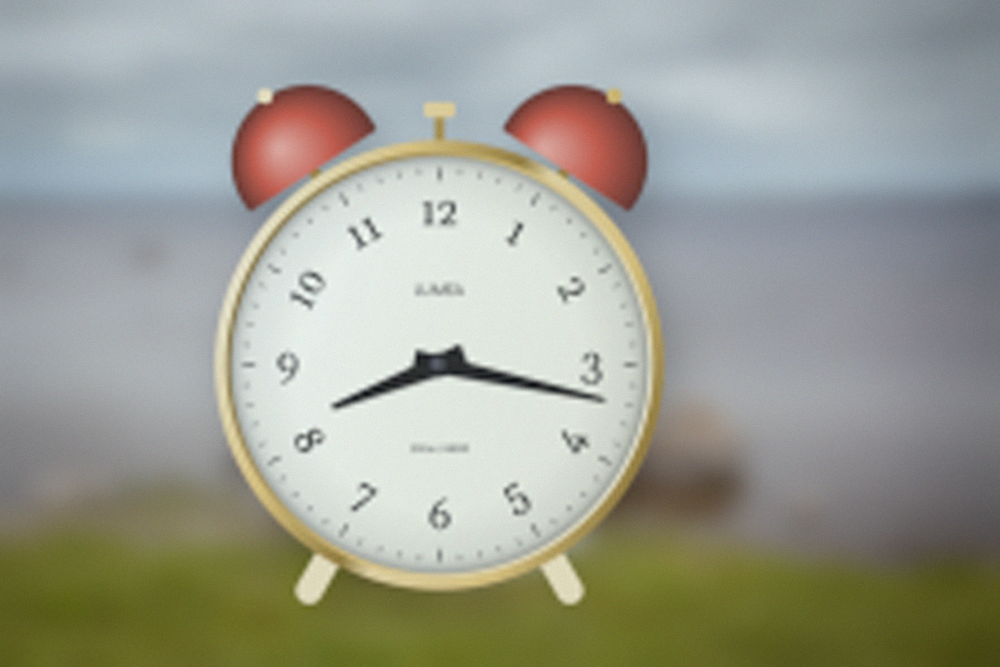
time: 8:17
